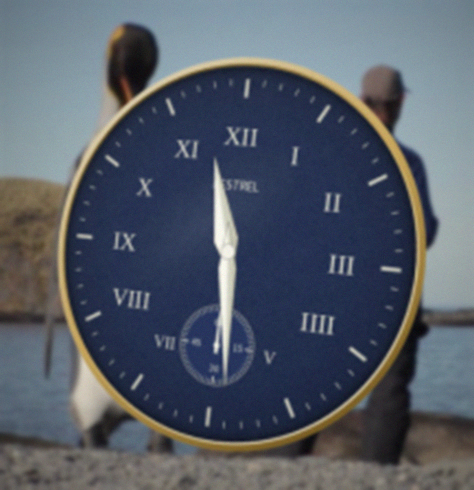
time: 11:29
